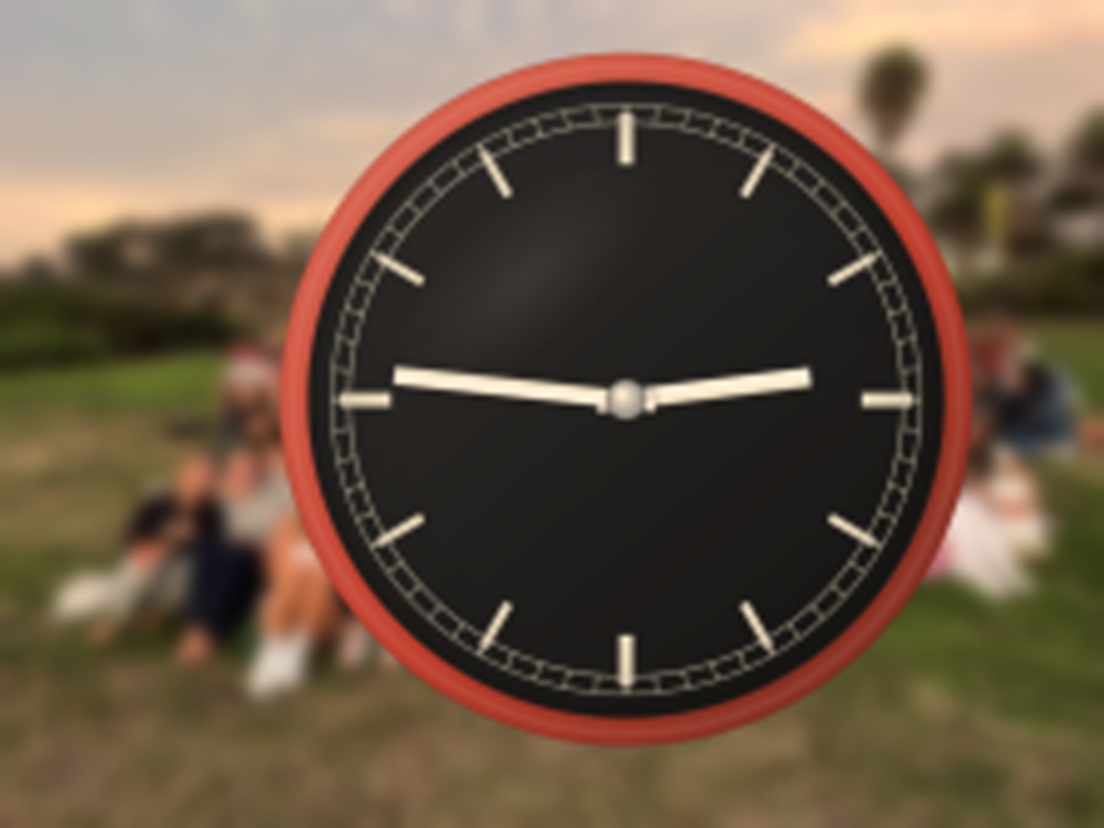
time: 2:46
